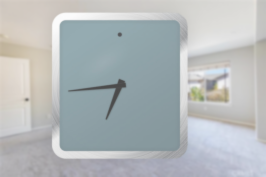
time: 6:44
